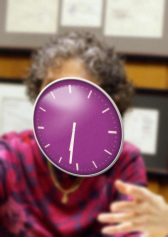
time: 6:32
